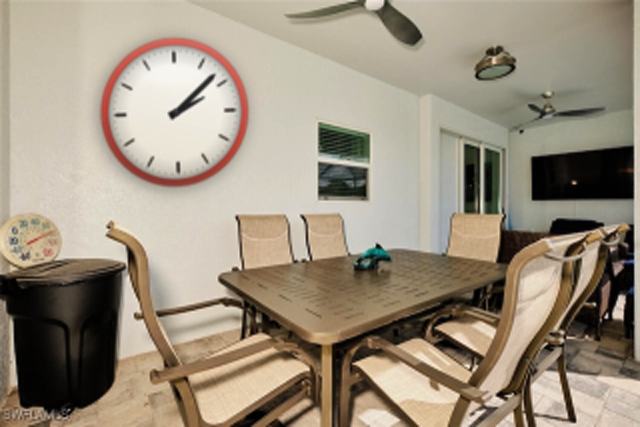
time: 2:08
